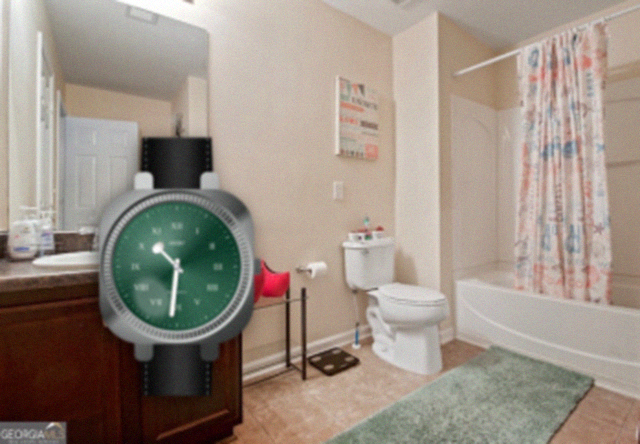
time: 10:31
